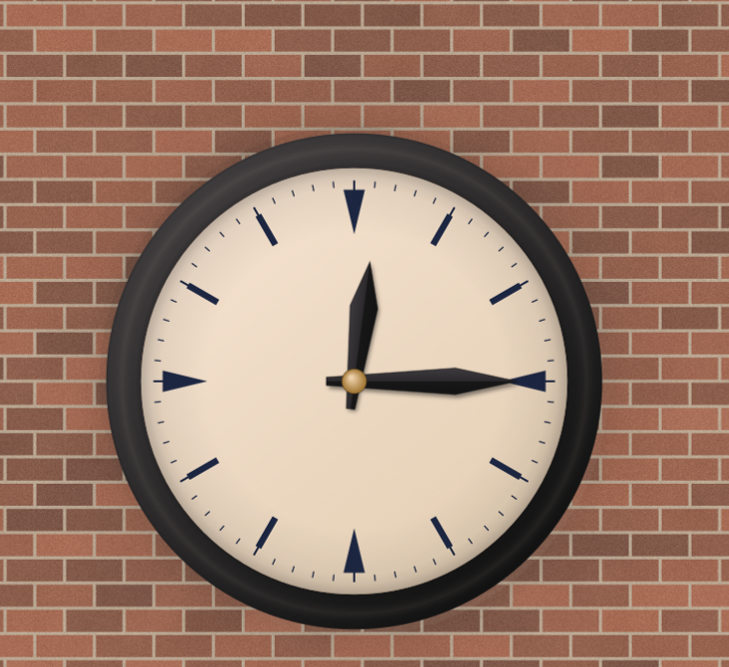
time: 12:15
